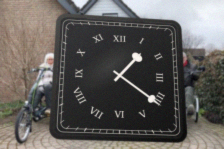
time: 1:21
